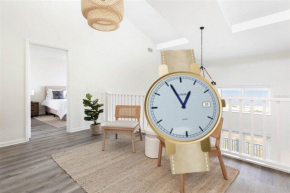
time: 12:56
